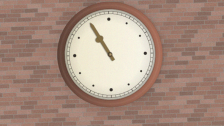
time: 10:55
